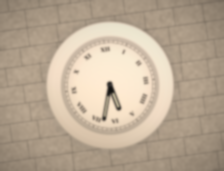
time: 5:33
